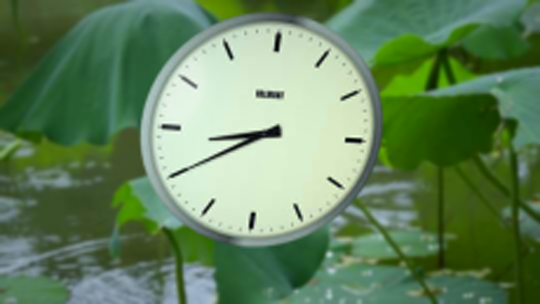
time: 8:40
